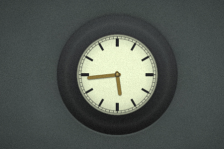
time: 5:44
